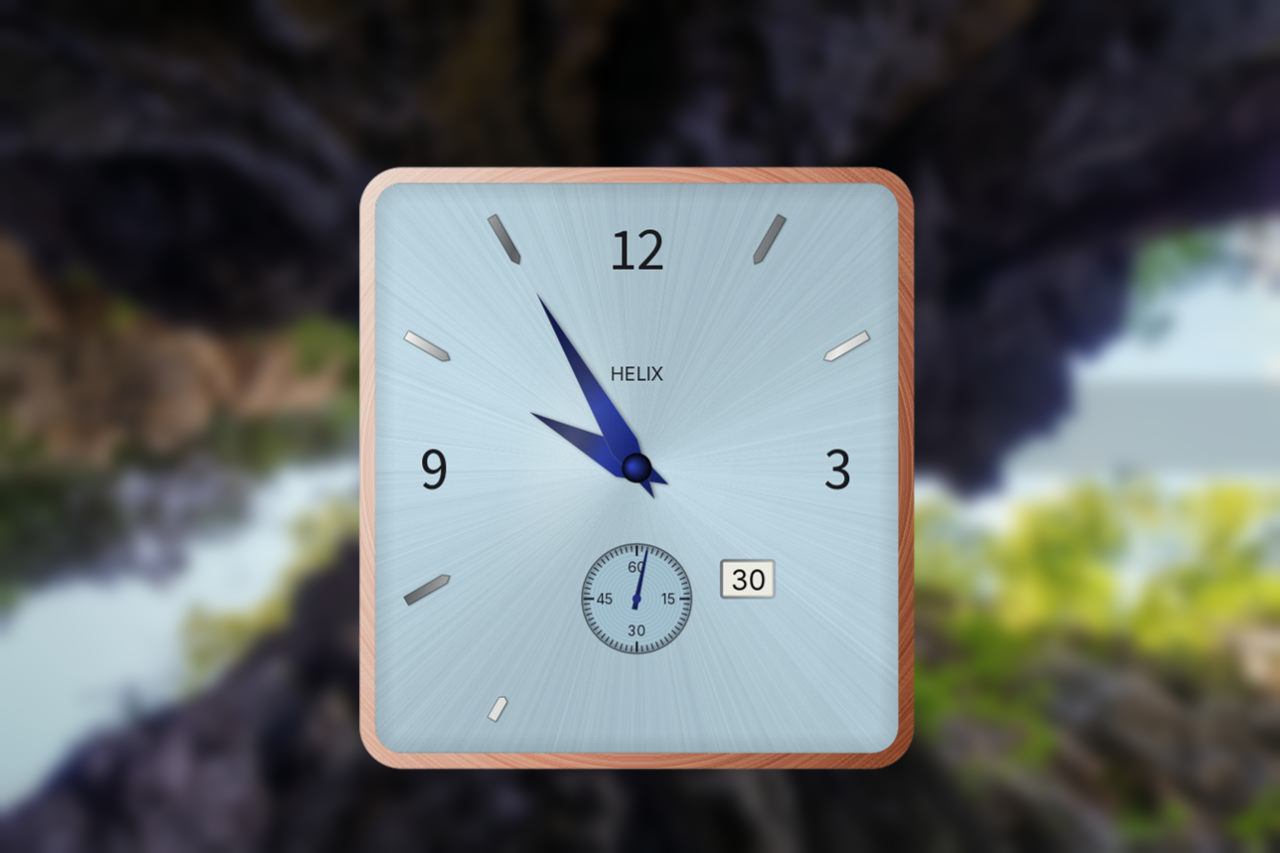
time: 9:55:02
